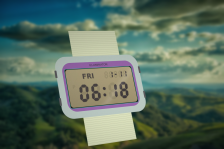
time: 6:18
